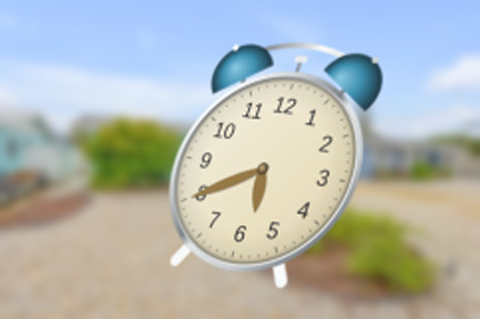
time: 5:40
